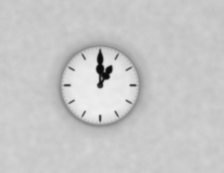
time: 1:00
